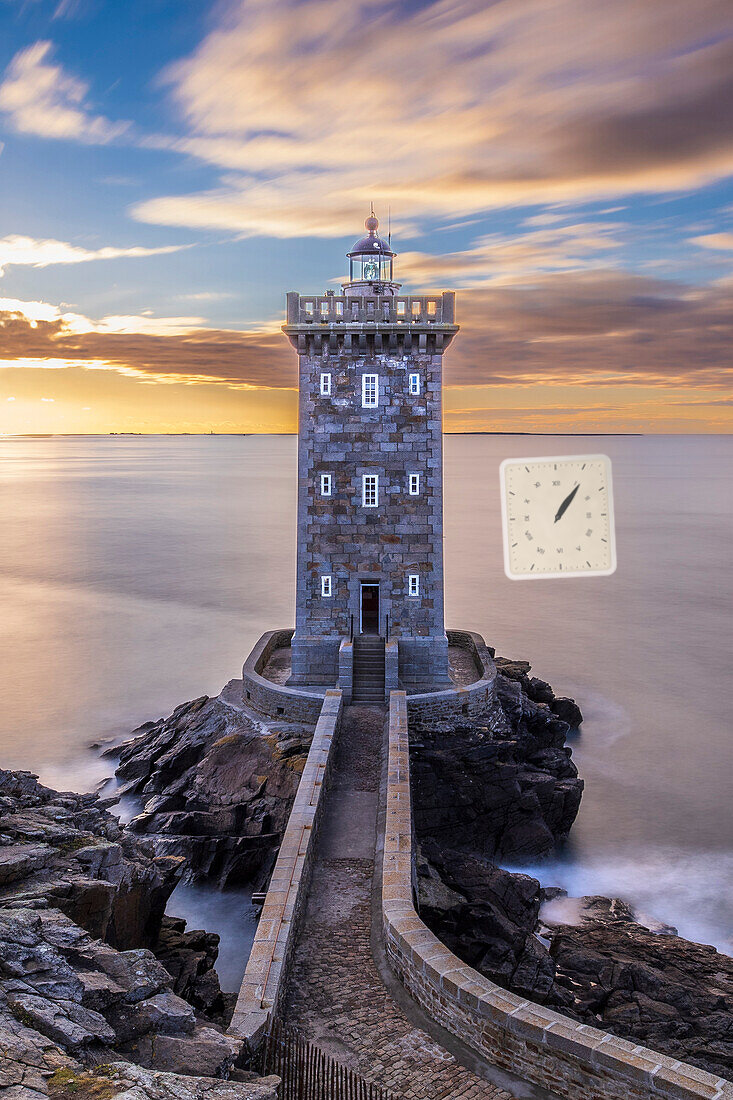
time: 1:06
